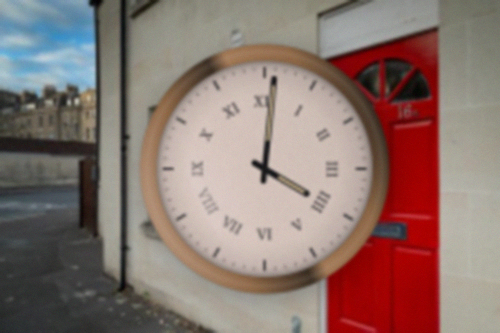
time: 4:01
